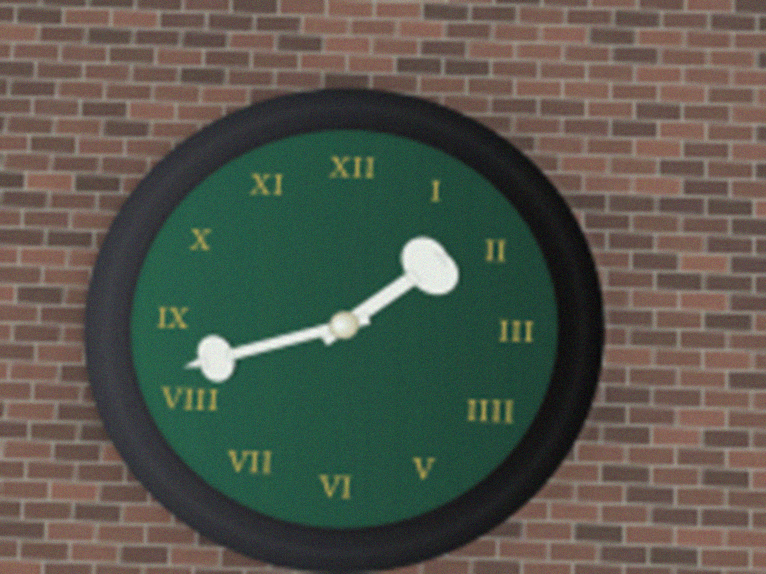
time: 1:42
